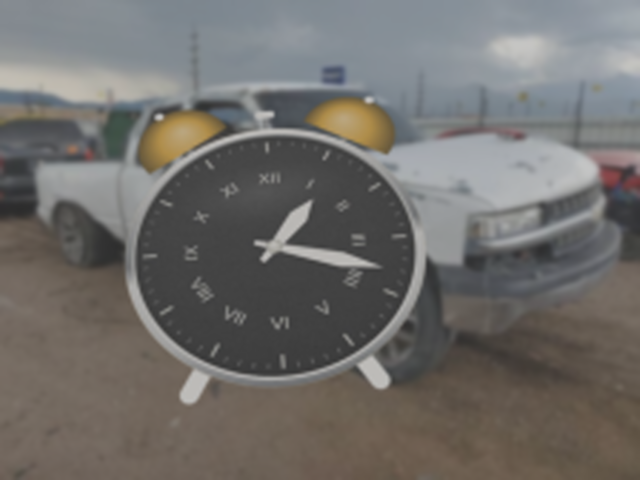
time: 1:18
